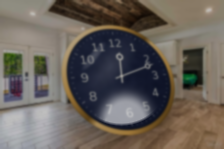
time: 12:12
